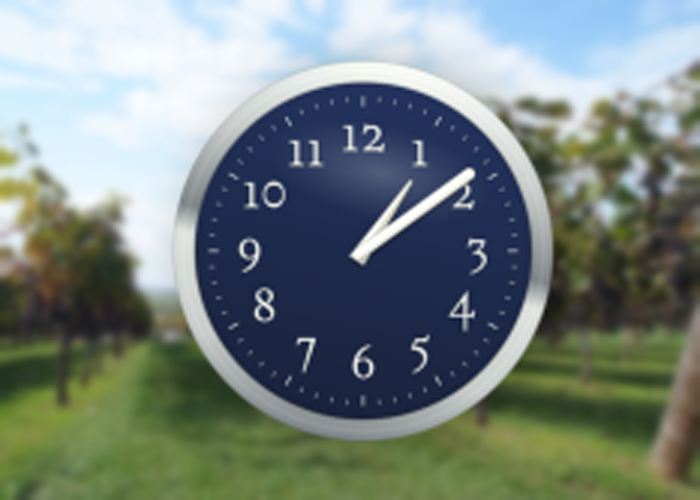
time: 1:09
